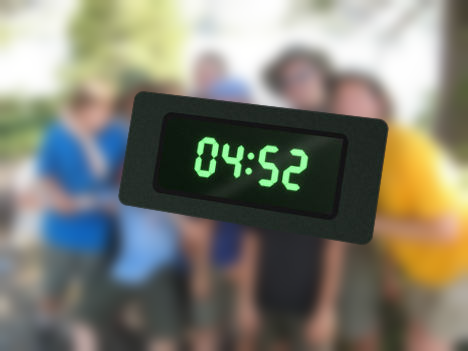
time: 4:52
